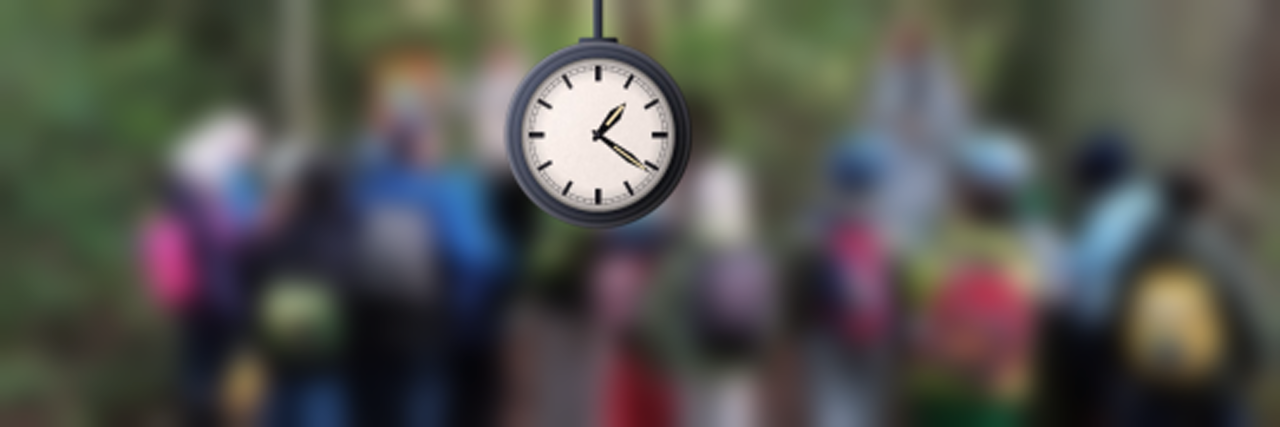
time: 1:21
